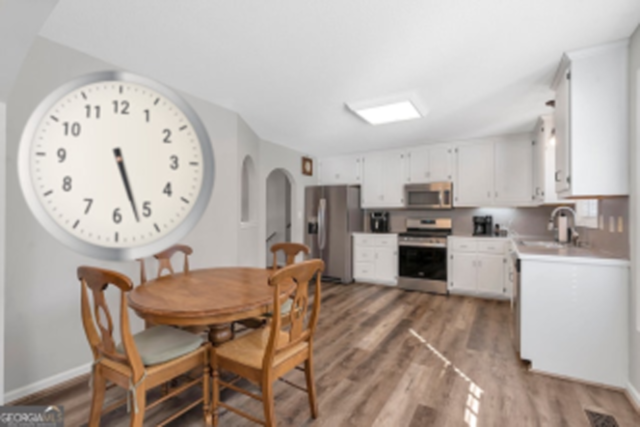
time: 5:27
